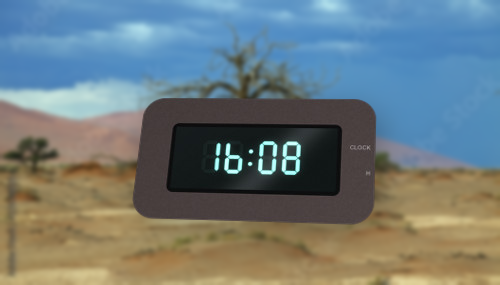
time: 16:08
